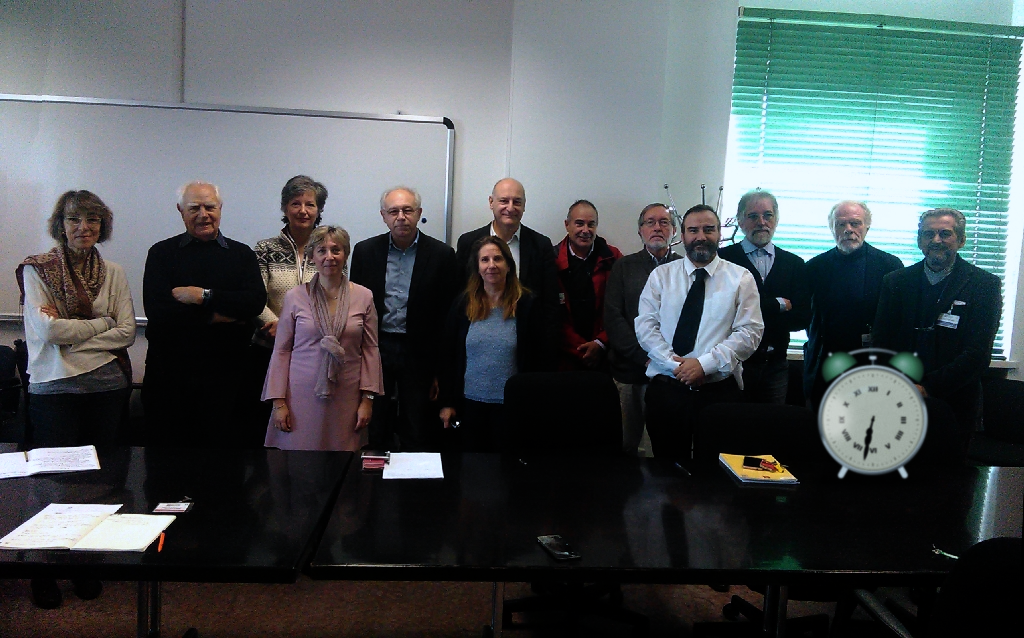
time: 6:32
